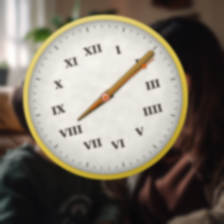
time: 8:10:11
